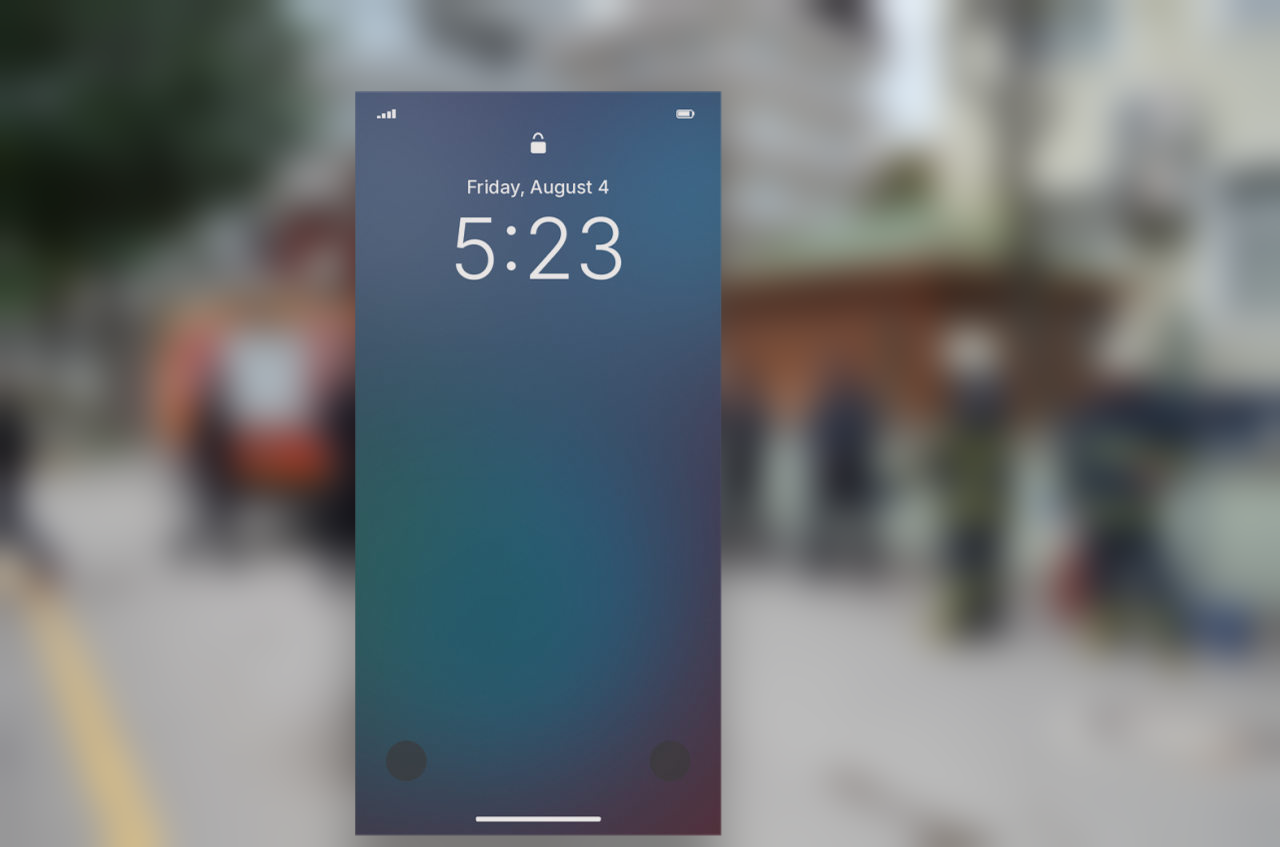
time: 5:23
